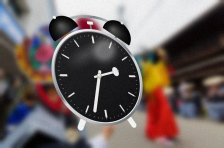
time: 2:33
